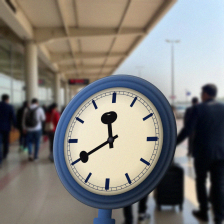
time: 11:40
